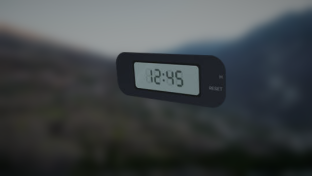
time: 12:45
